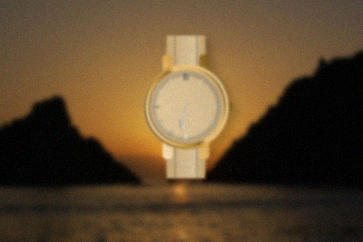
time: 6:32
